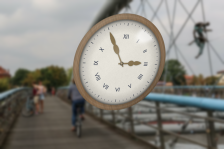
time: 2:55
